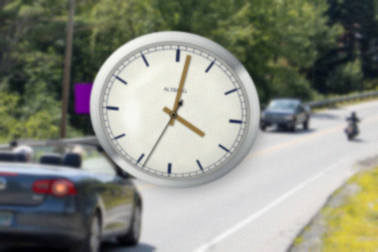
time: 4:01:34
